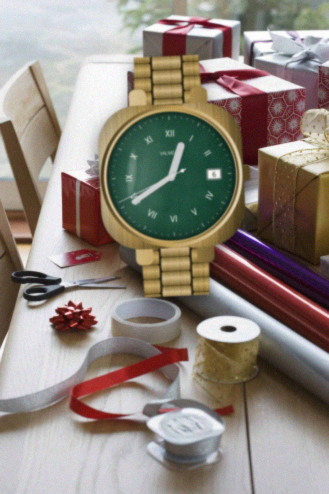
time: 12:39:41
